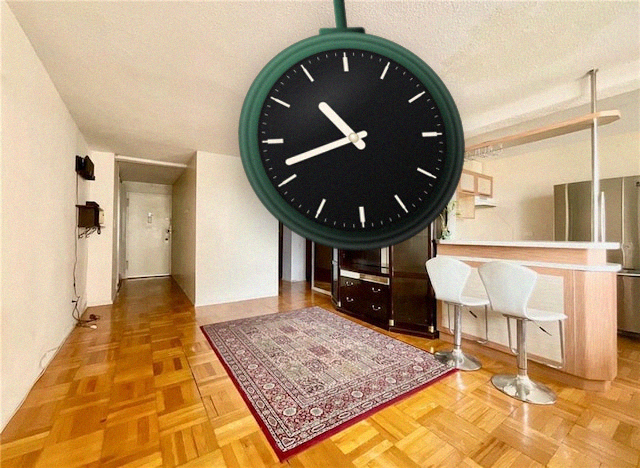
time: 10:42
